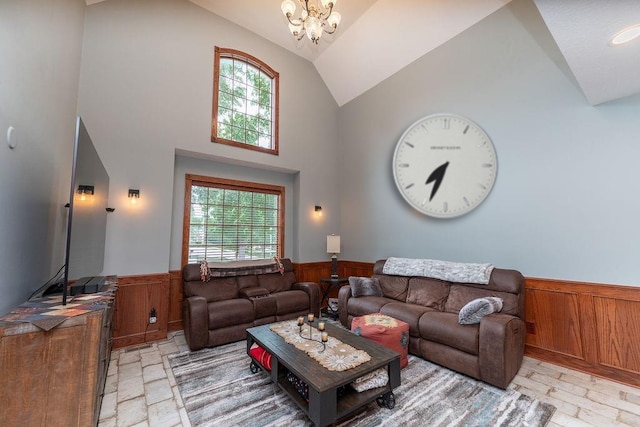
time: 7:34
